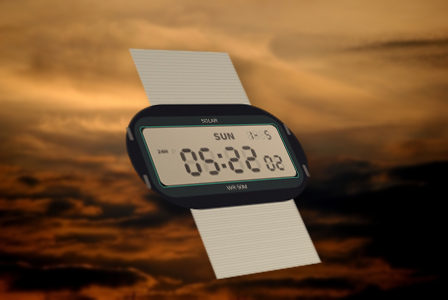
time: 5:22:02
